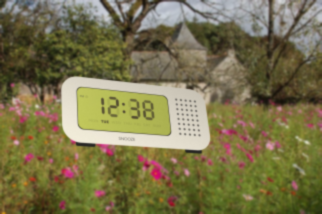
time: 12:38
